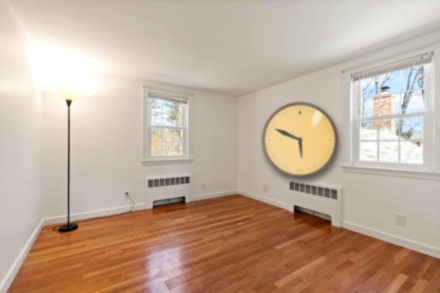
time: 5:49
